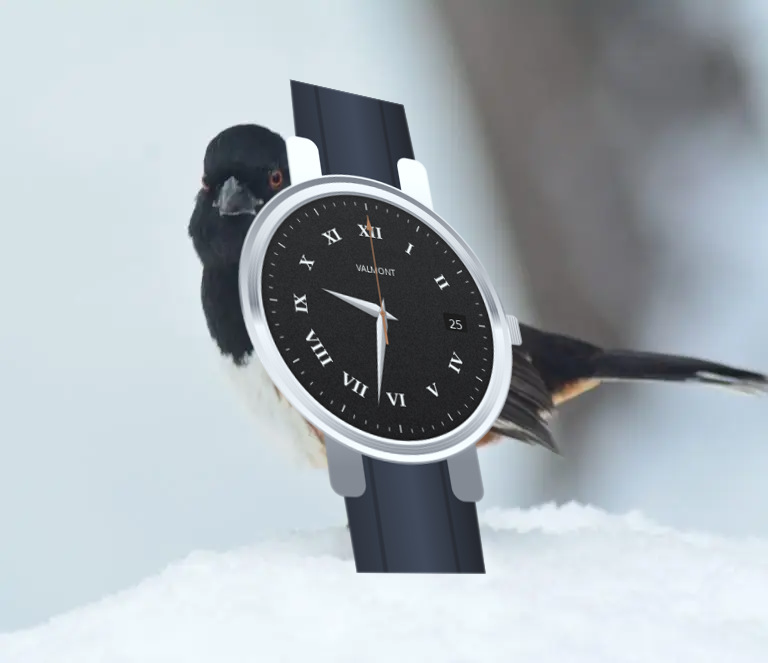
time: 9:32:00
